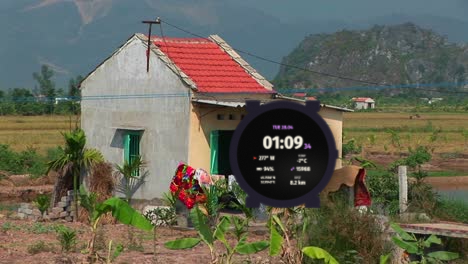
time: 1:09
